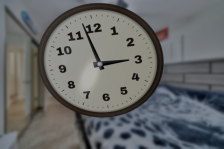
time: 2:58
